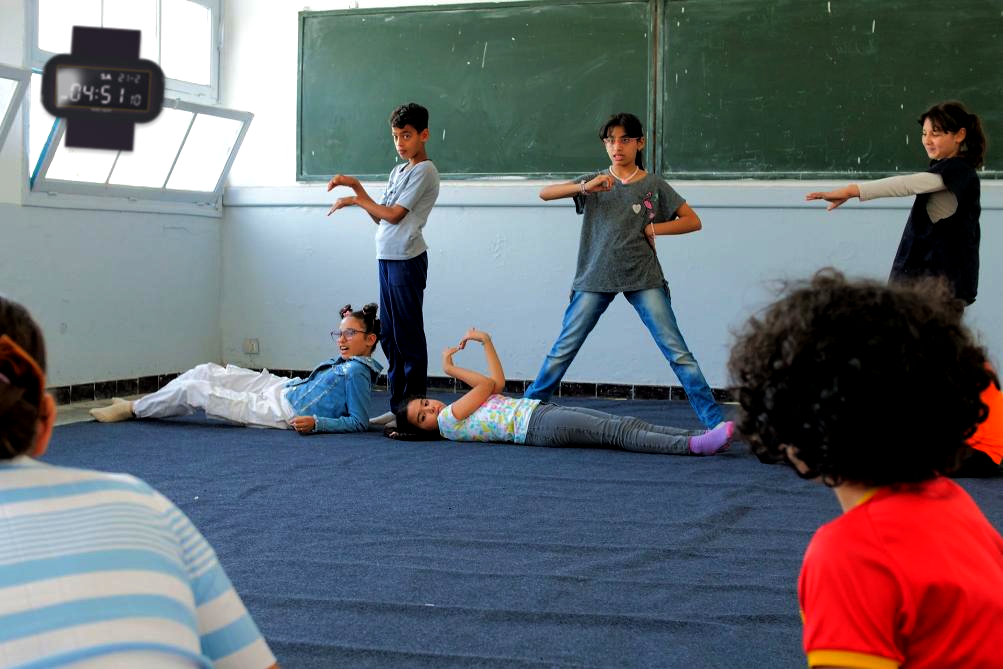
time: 4:51
